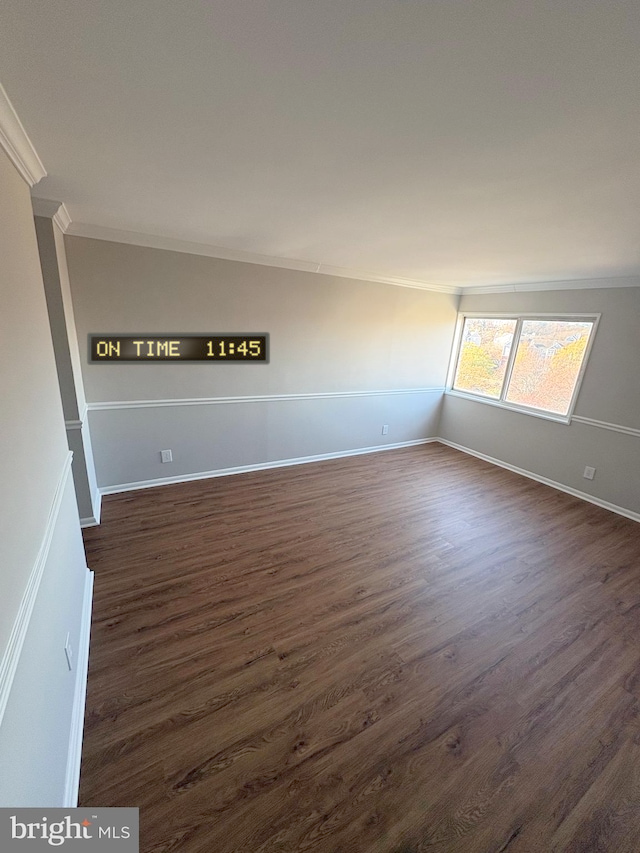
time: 11:45
